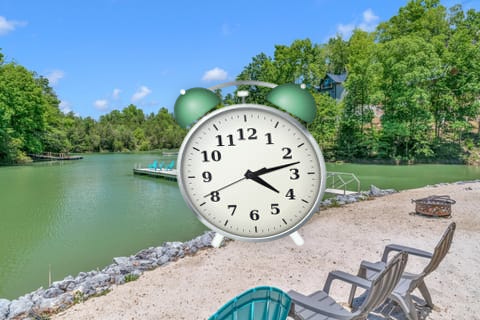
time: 4:12:41
